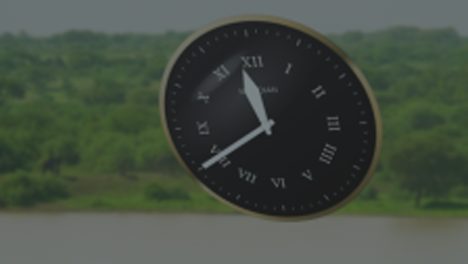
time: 11:40
